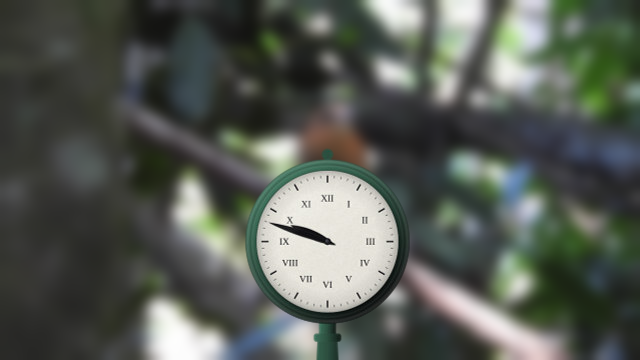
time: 9:48
